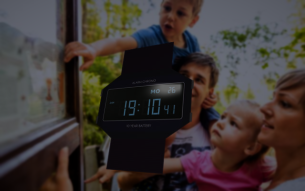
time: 19:10:41
